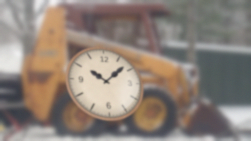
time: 10:08
